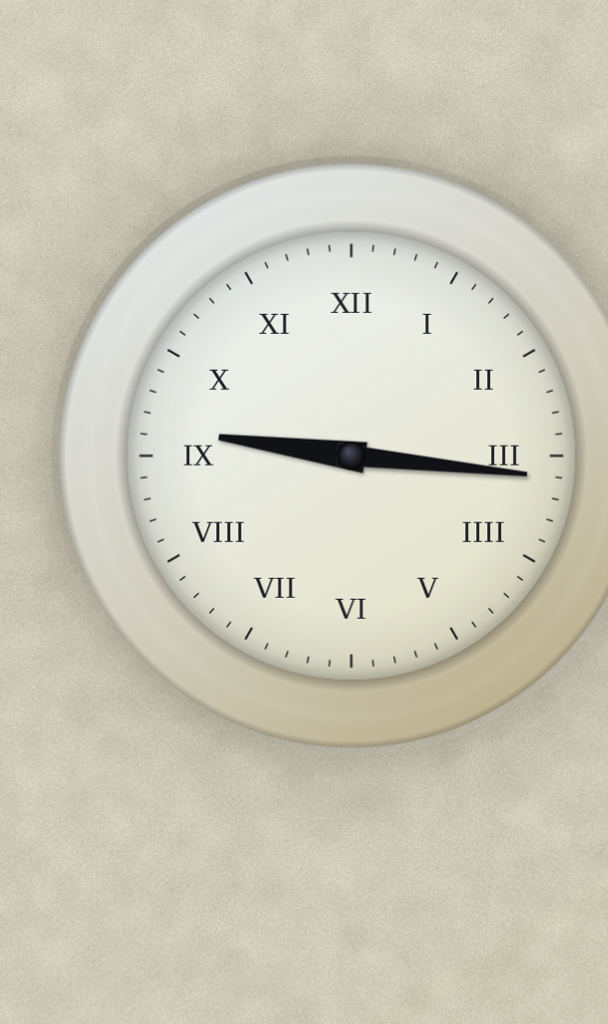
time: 9:16
